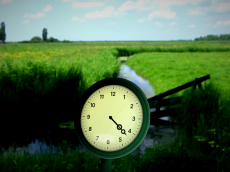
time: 4:22
